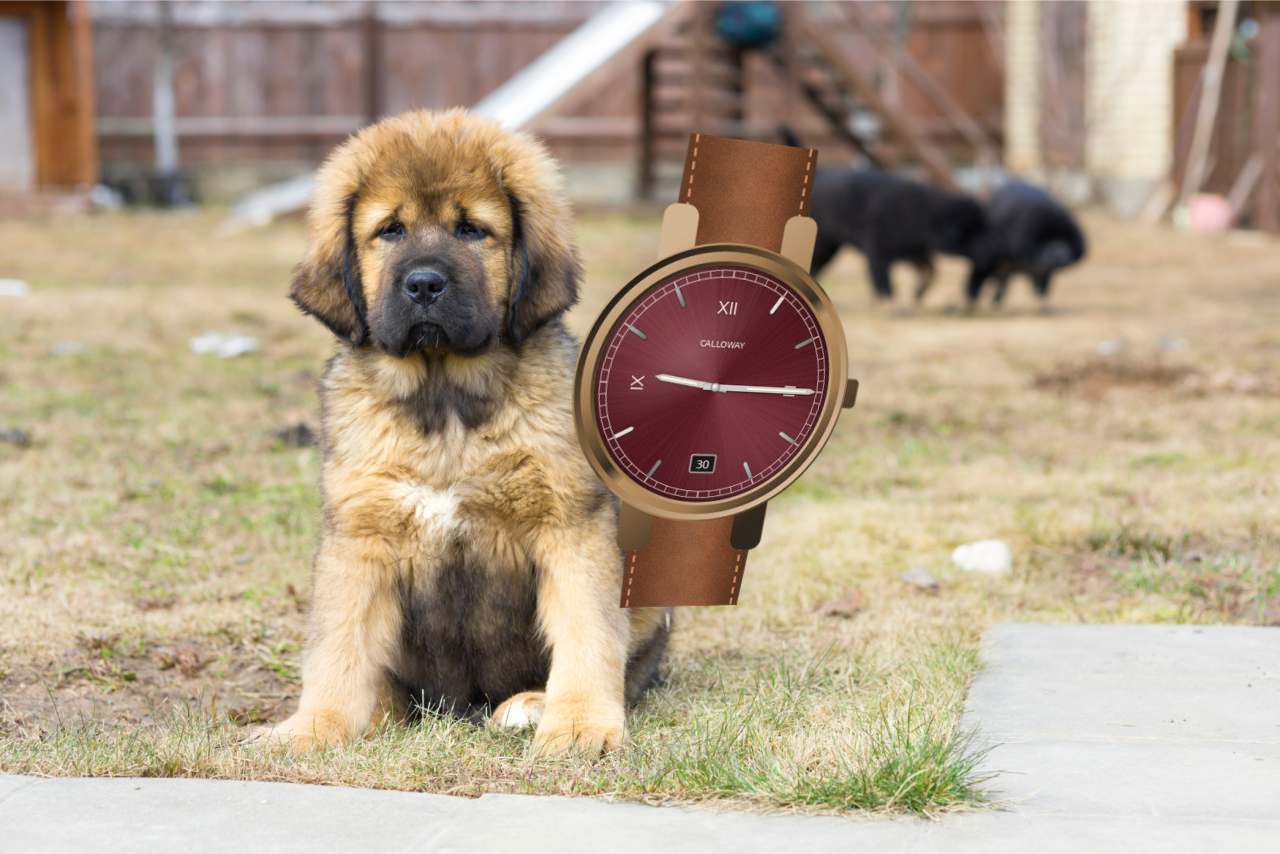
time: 9:15
